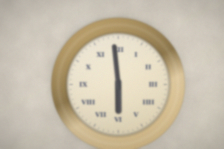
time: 5:59
